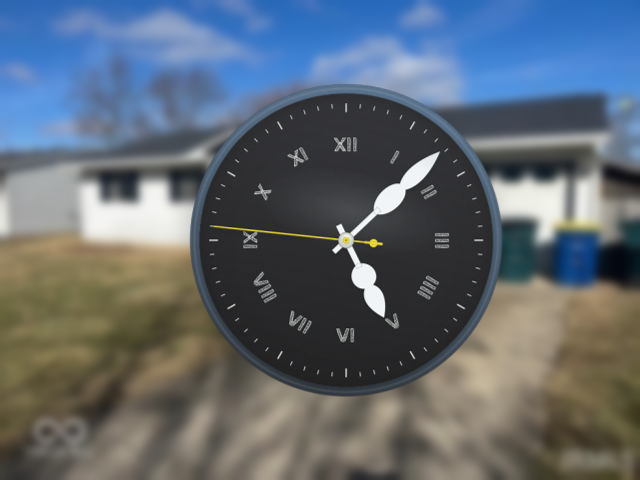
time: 5:07:46
